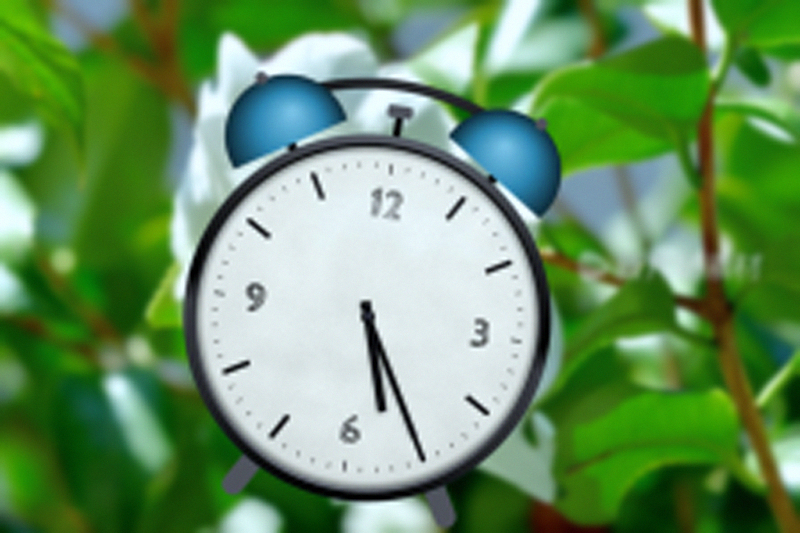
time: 5:25
